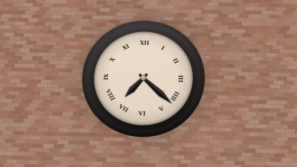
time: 7:22
